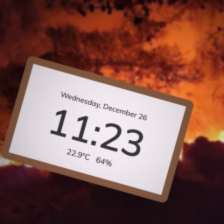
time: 11:23
